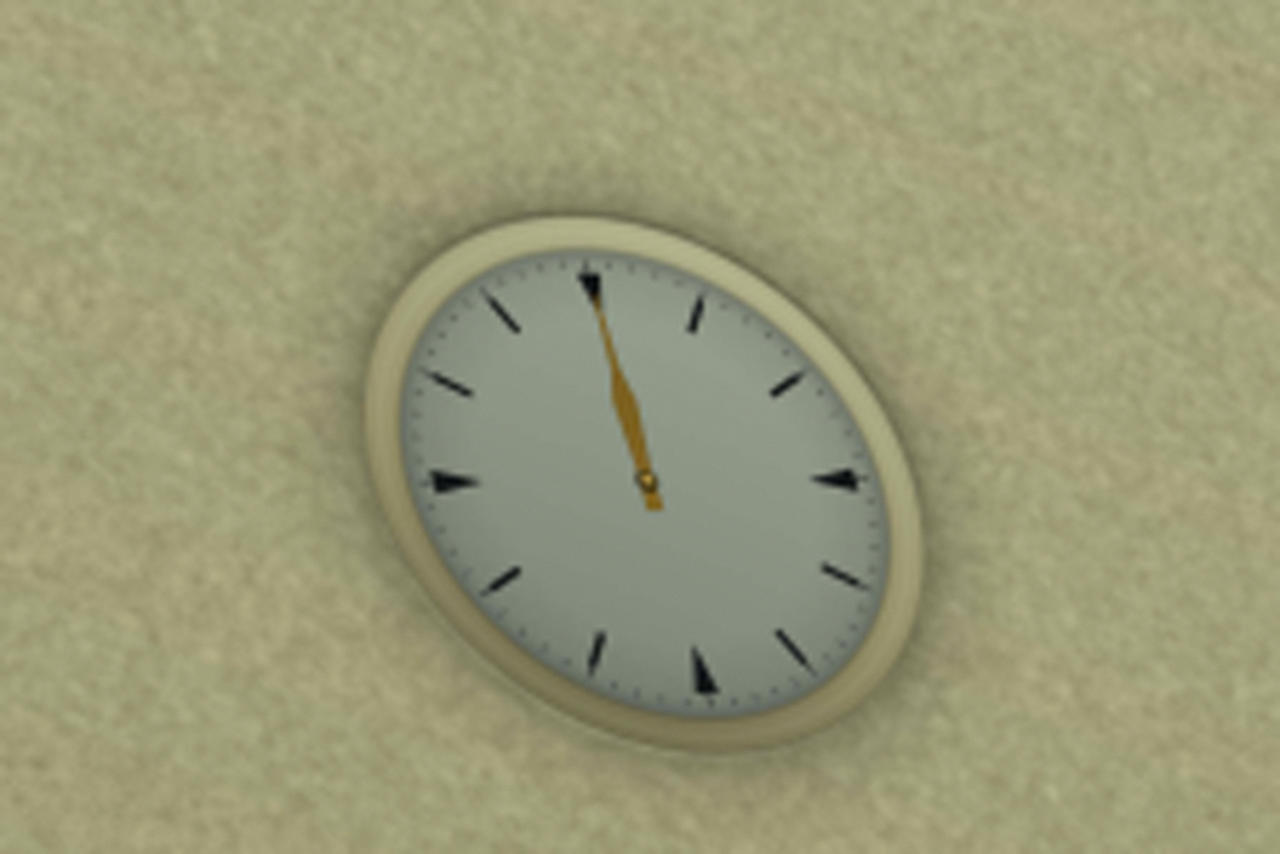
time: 12:00
